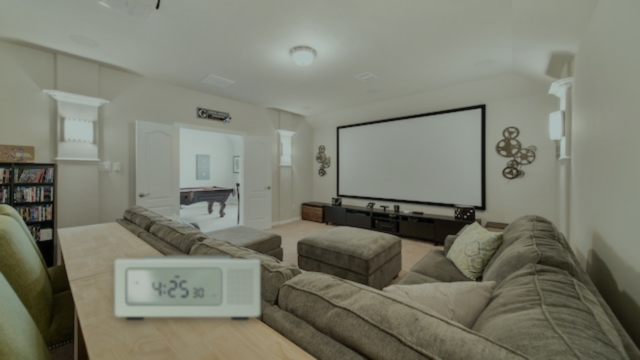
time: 4:25
